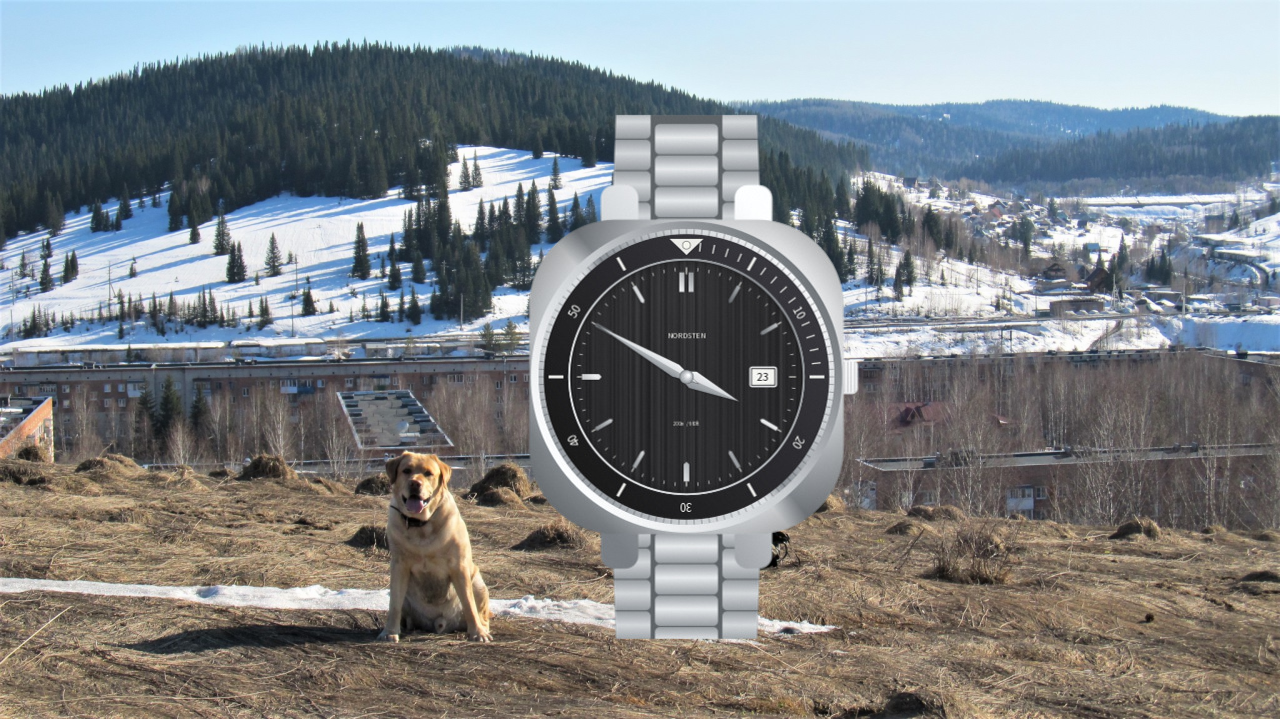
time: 3:50
